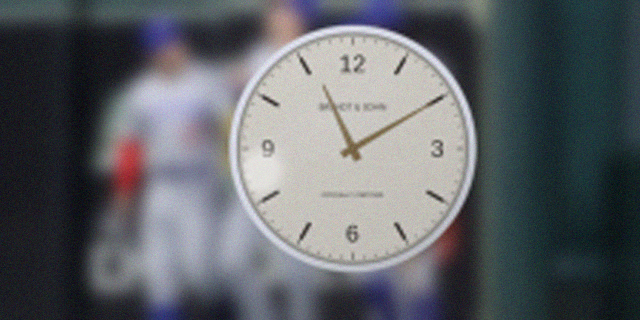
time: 11:10
